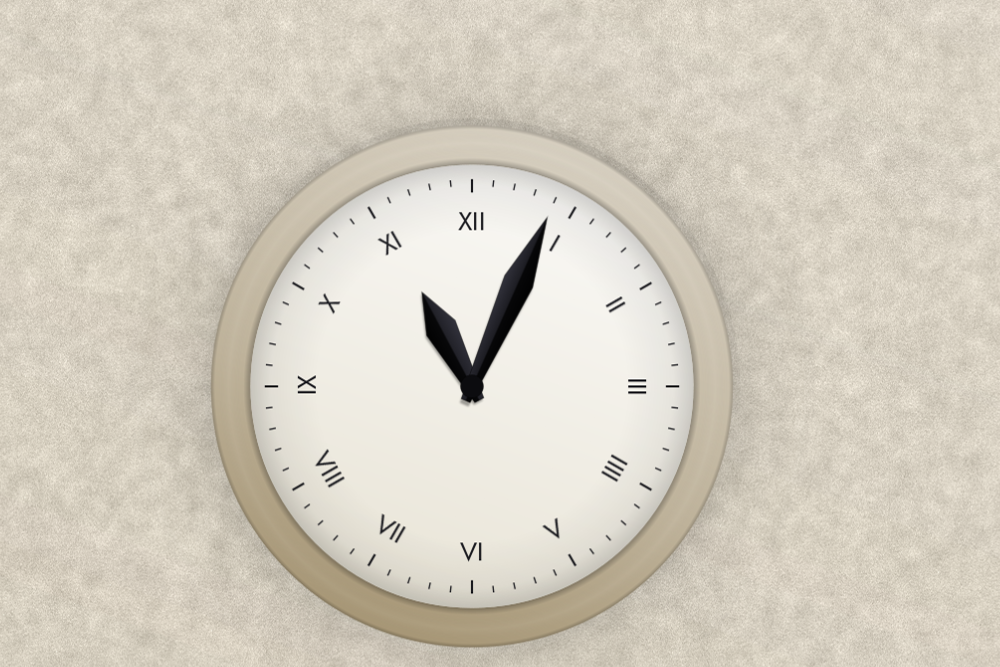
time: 11:04
